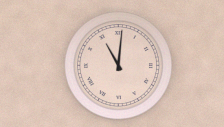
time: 11:01
